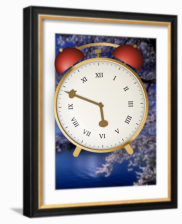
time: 5:49
